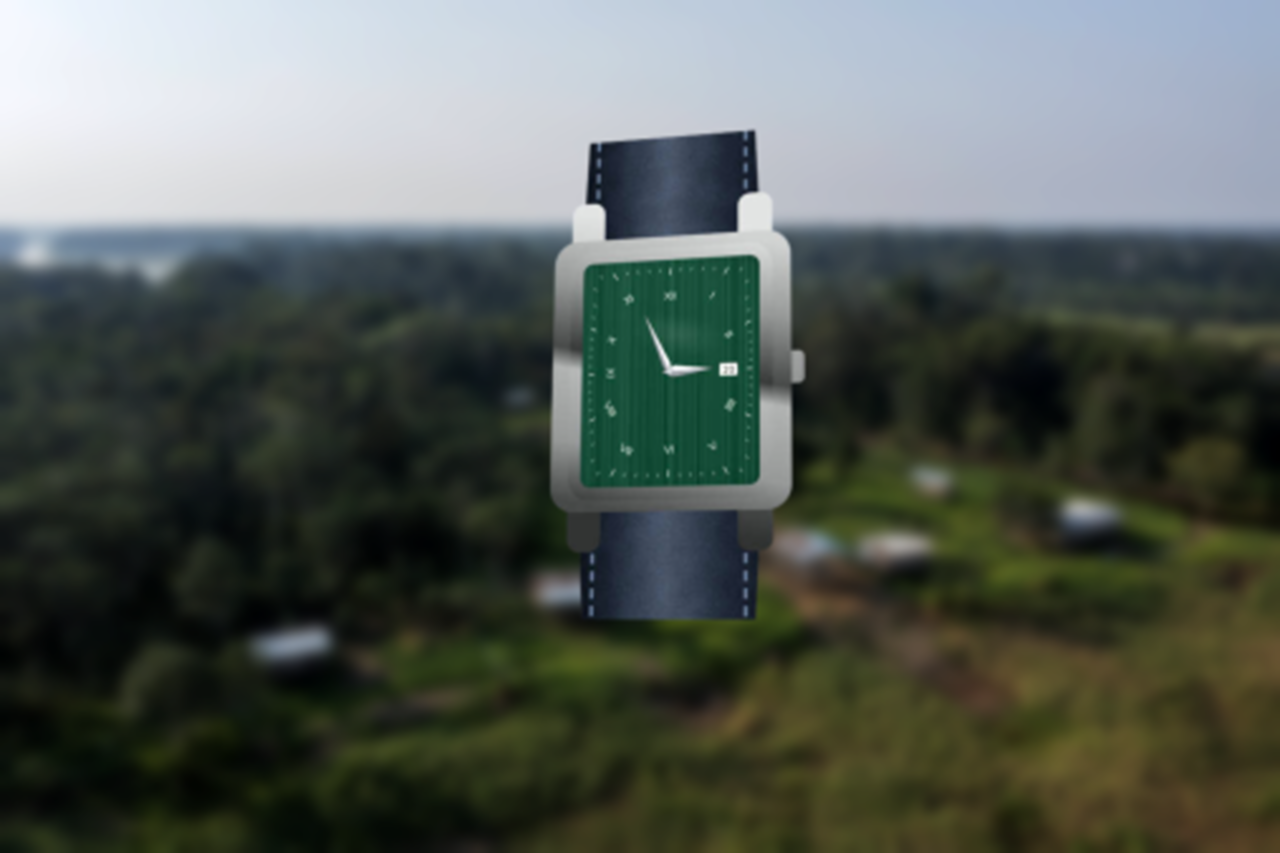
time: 2:56
